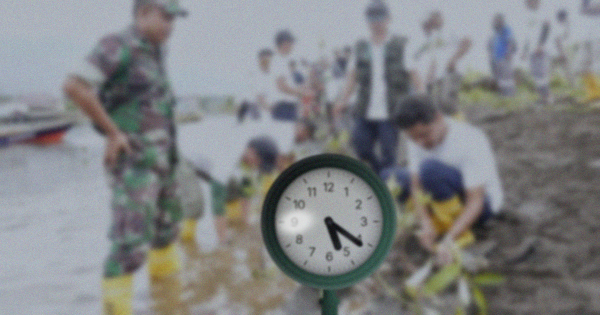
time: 5:21
